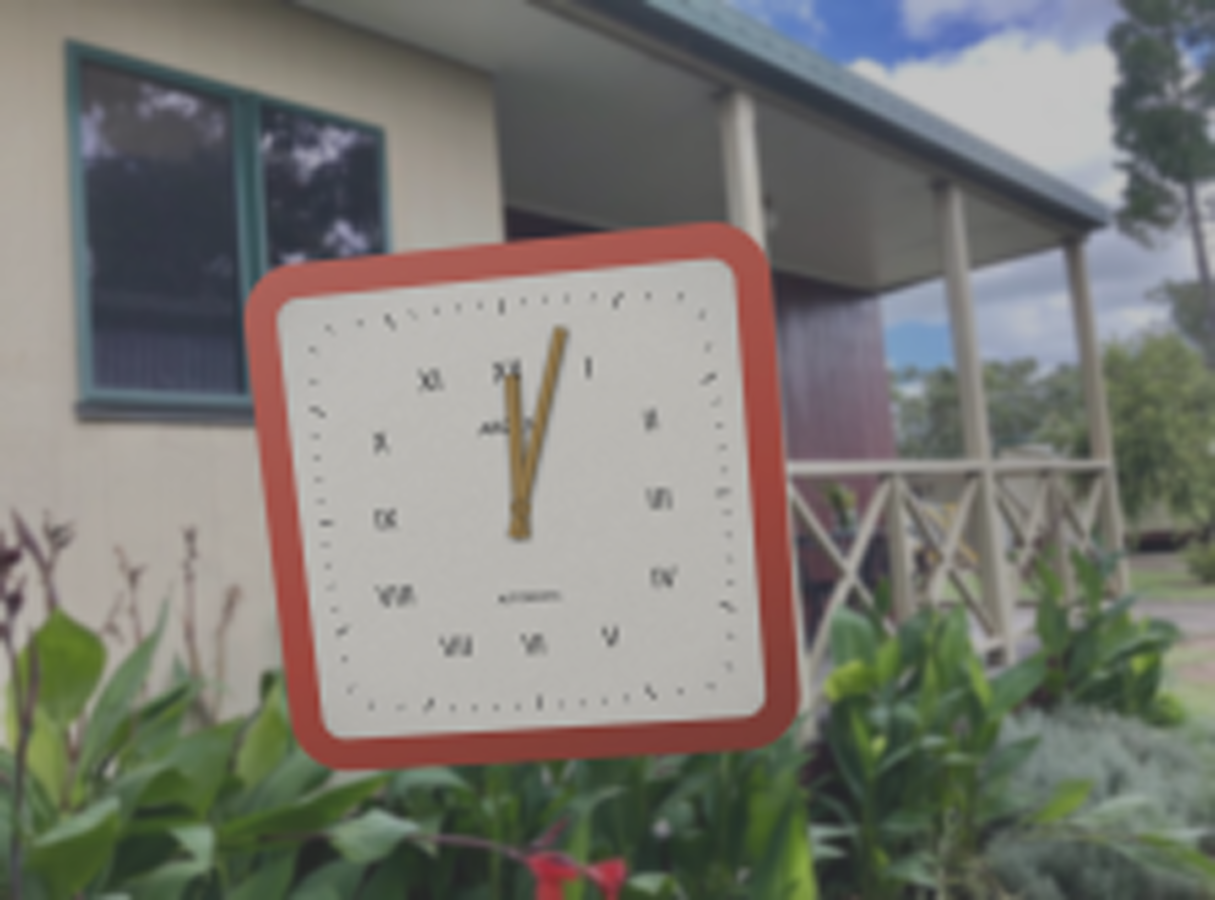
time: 12:03
